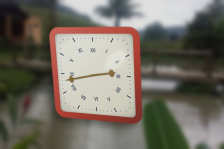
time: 2:43
